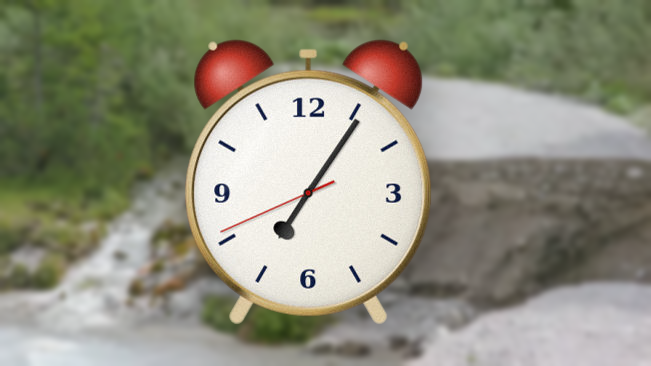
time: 7:05:41
